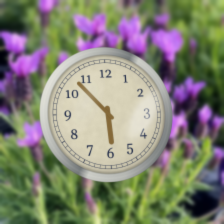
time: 5:53
